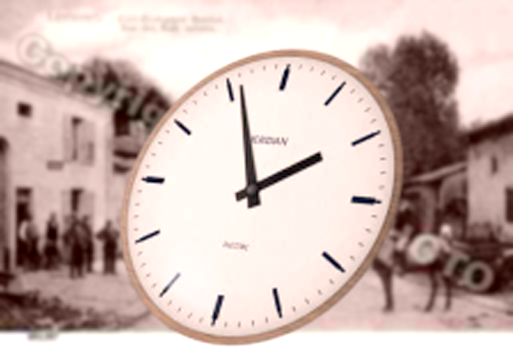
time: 1:56
